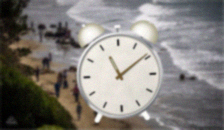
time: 11:09
